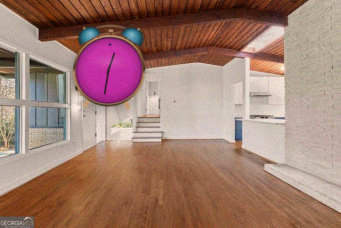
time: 12:31
